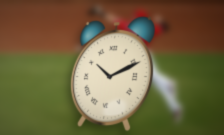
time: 10:11
